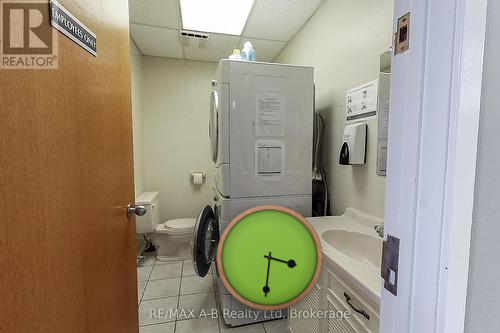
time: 3:31
